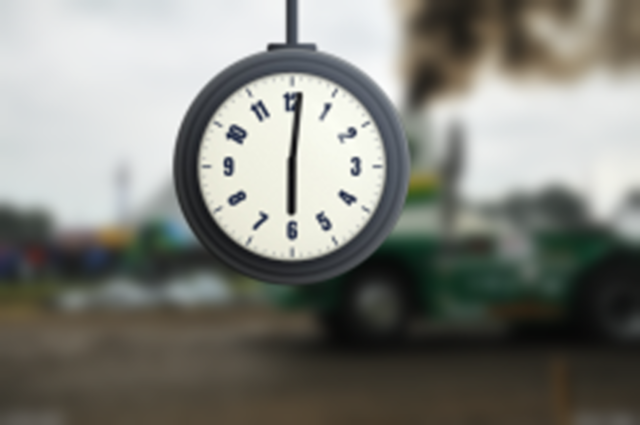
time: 6:01
